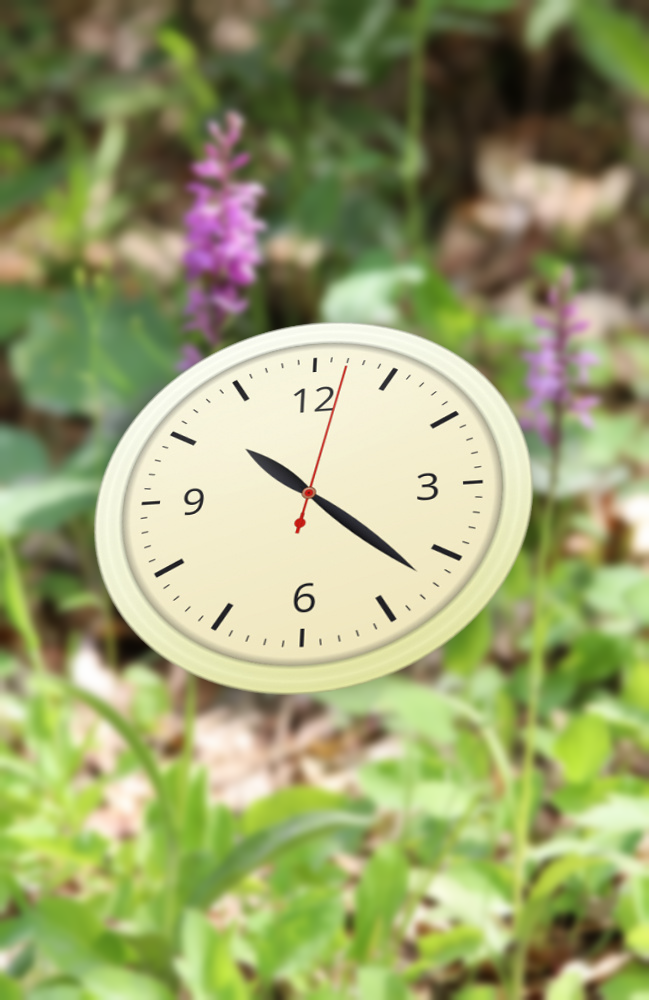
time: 10:22:02
